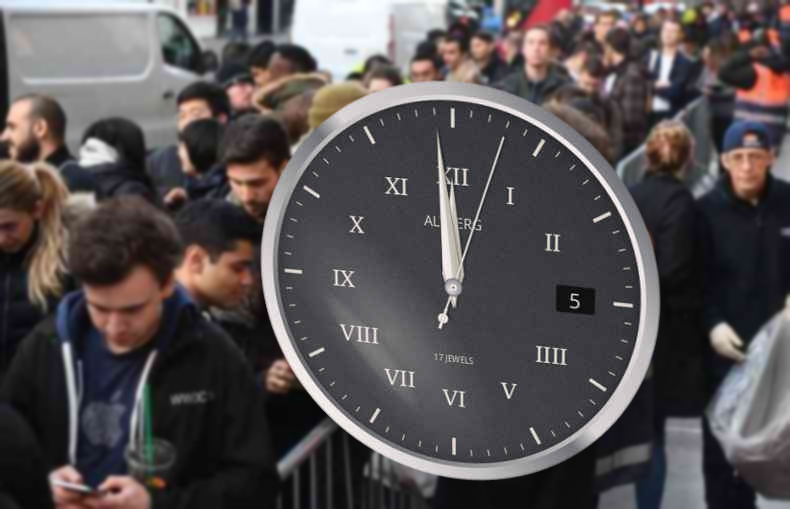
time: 11:59:03
